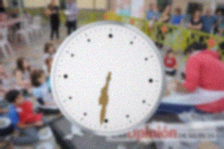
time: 6:31
